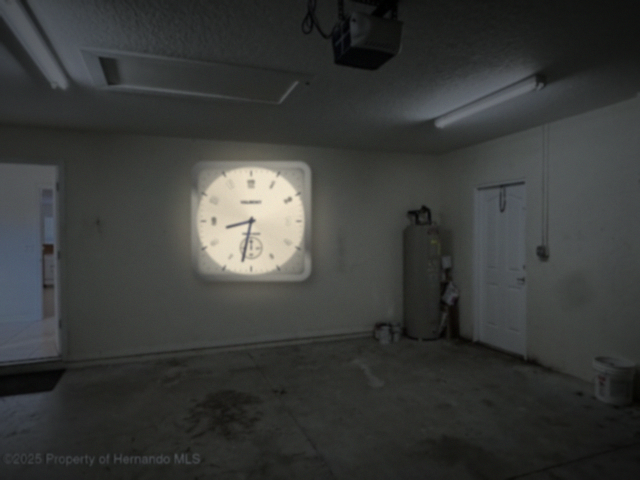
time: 8:32
